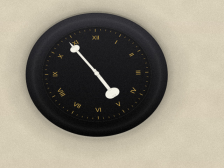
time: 4:54
